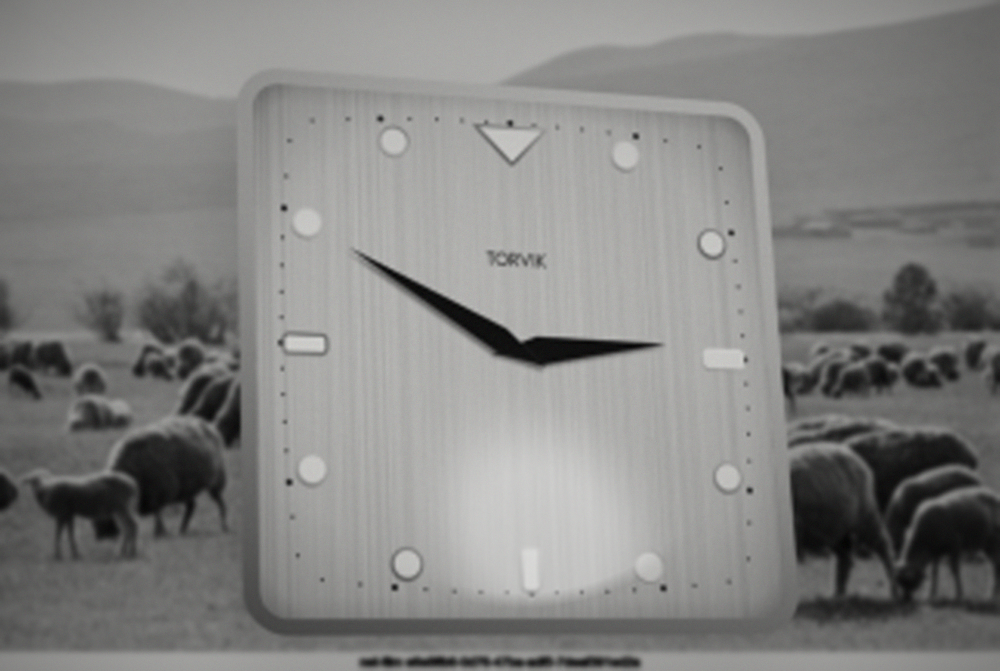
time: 2:50
